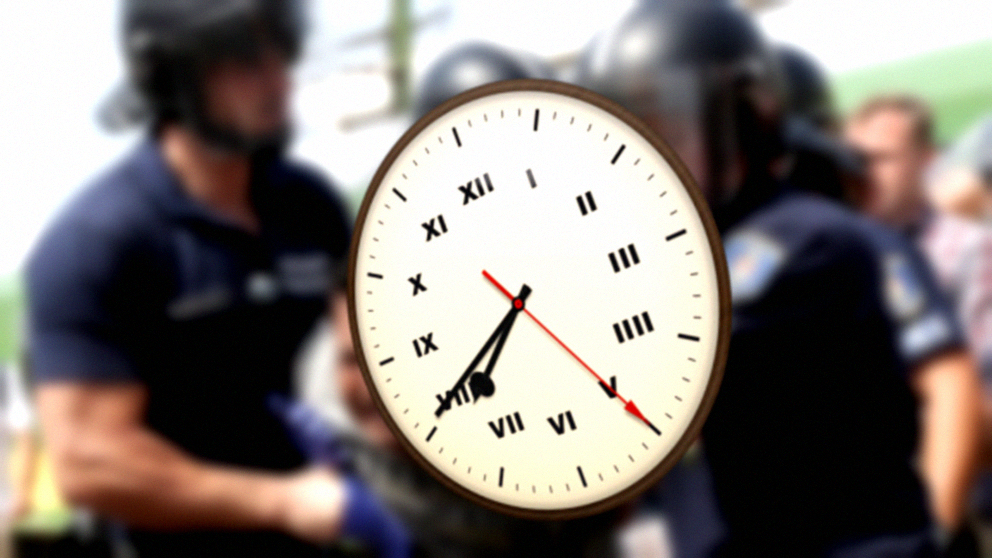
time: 7:40:25
